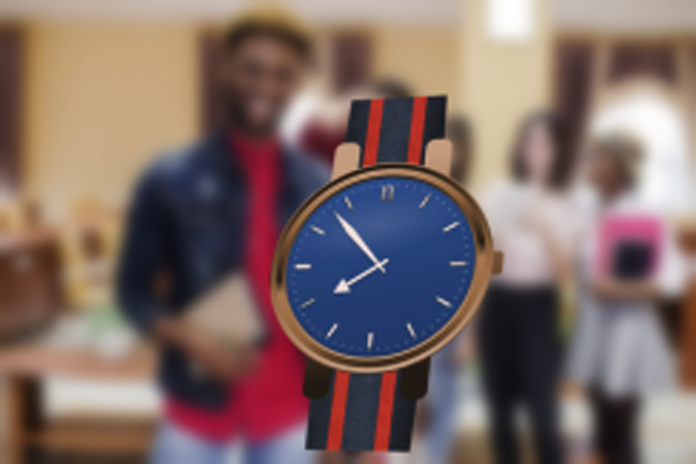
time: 7:53
